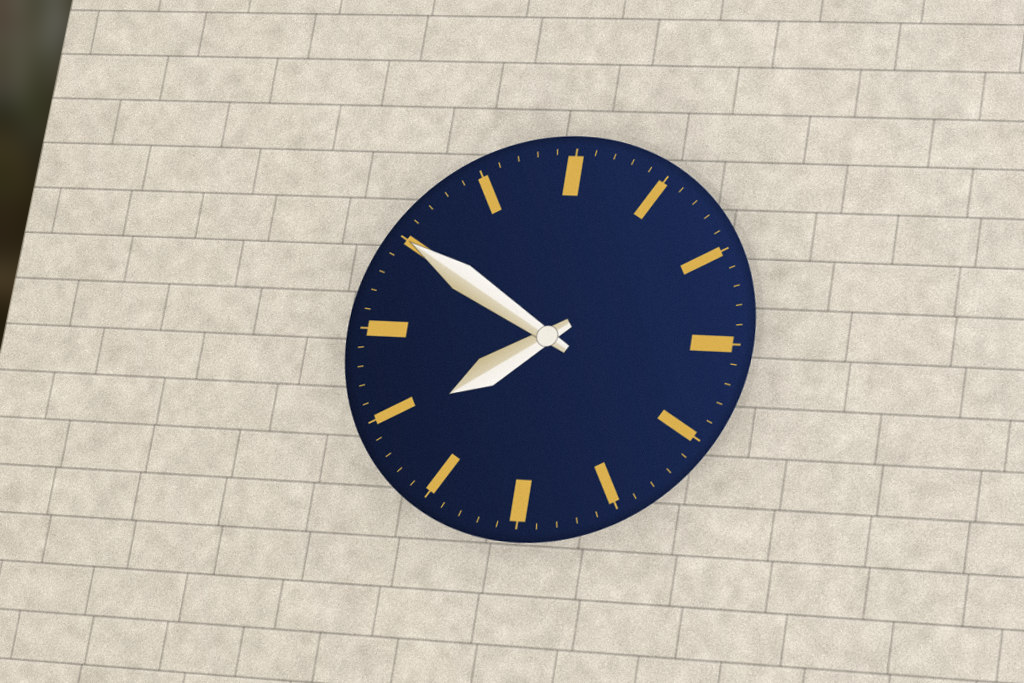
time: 7:50
